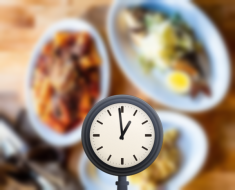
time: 12:59
